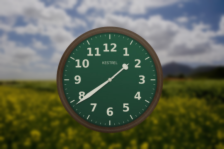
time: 1:39
